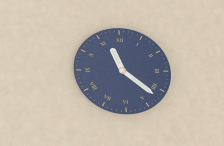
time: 11:22
